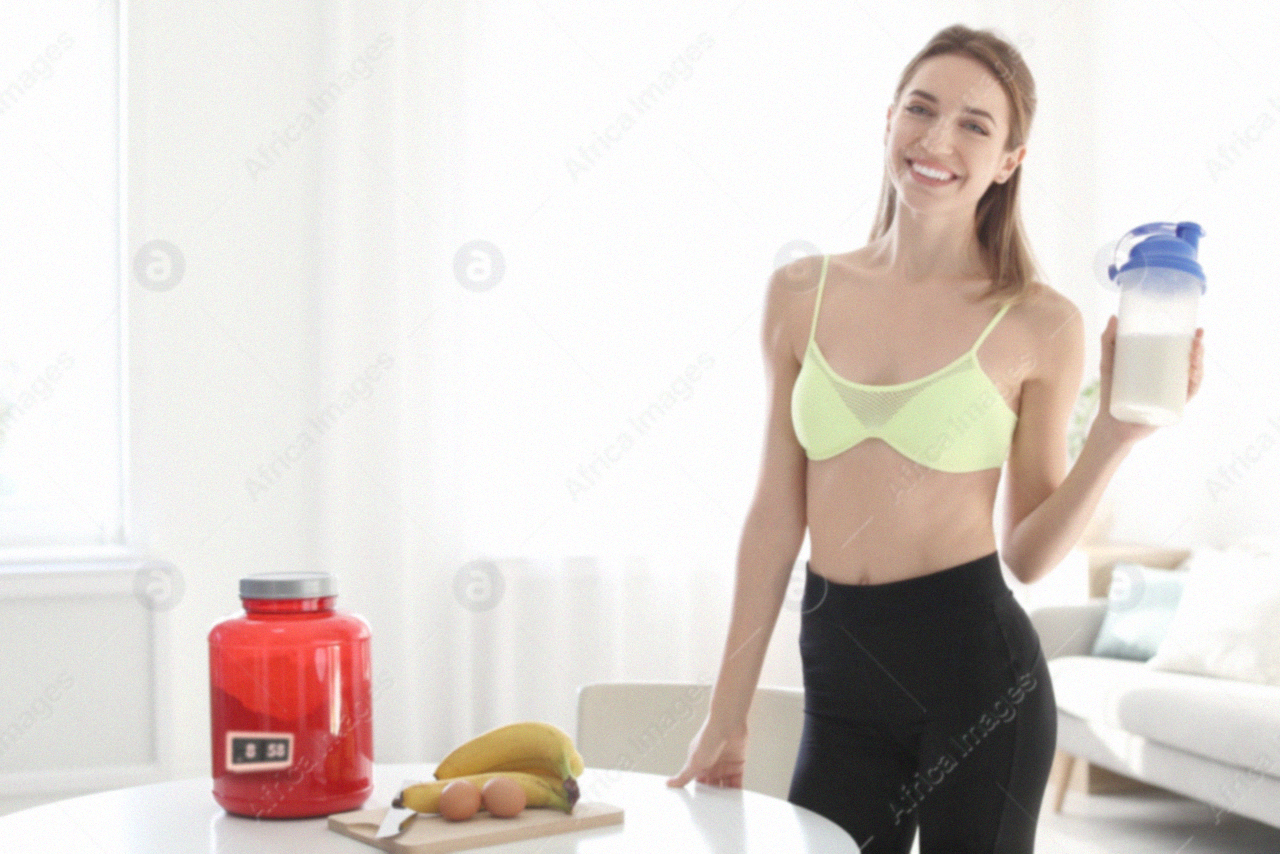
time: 8:58
